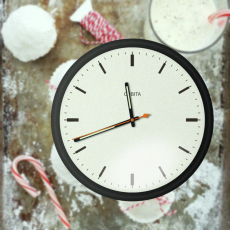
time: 11:41:42
